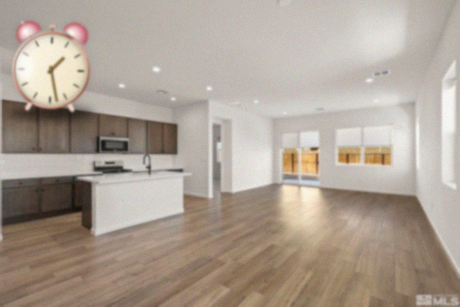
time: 1:28
